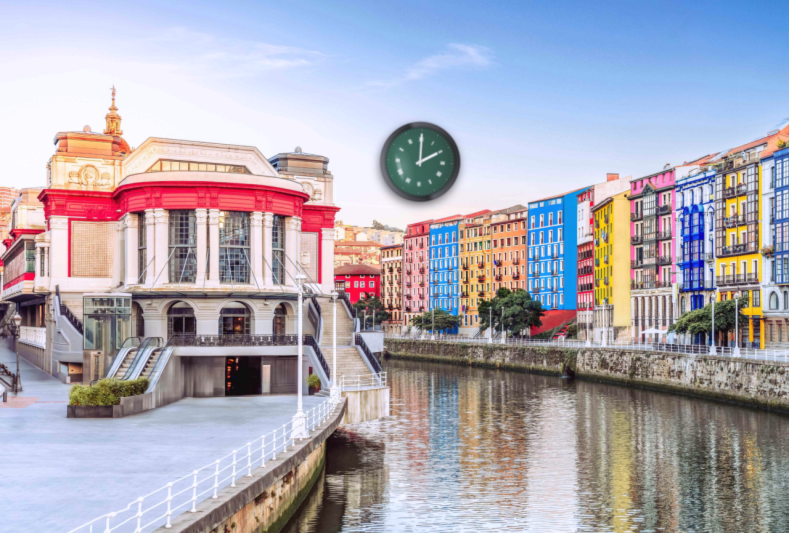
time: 2:00
